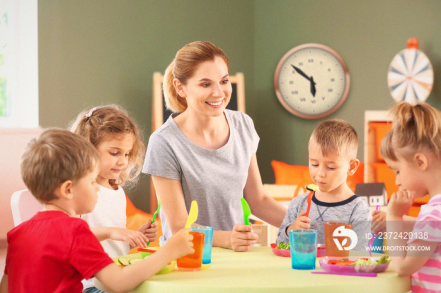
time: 5:52
